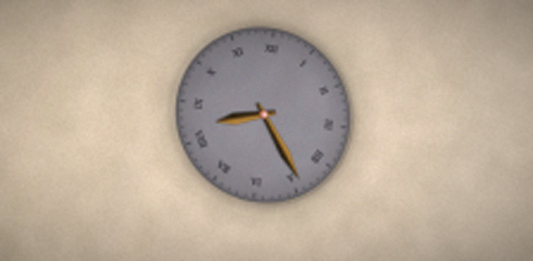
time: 8:24
